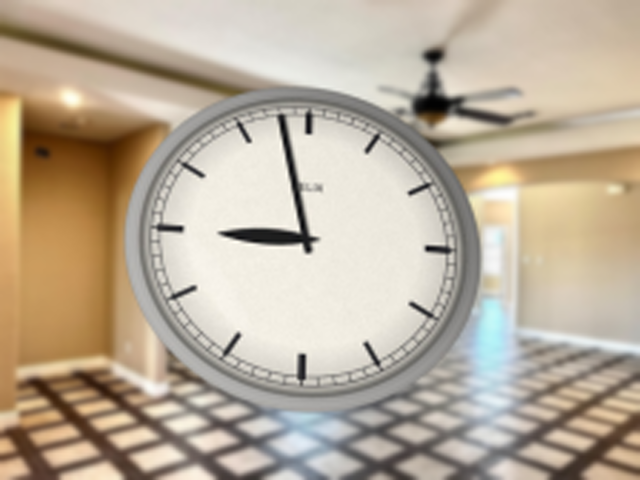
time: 8:58
